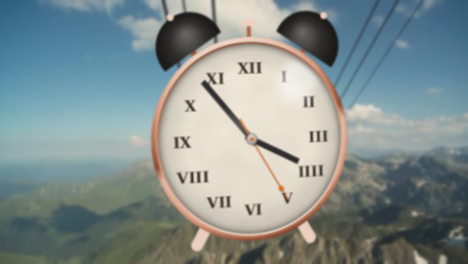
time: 3:53:25
